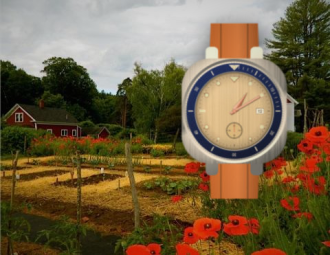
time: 1:10
